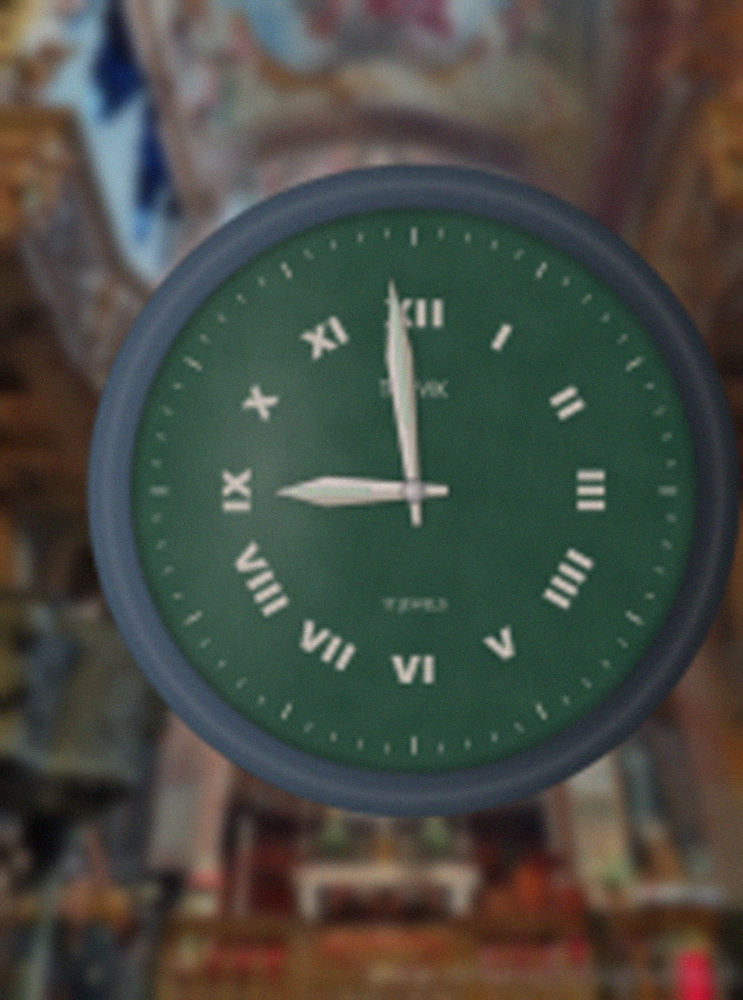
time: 8:59
